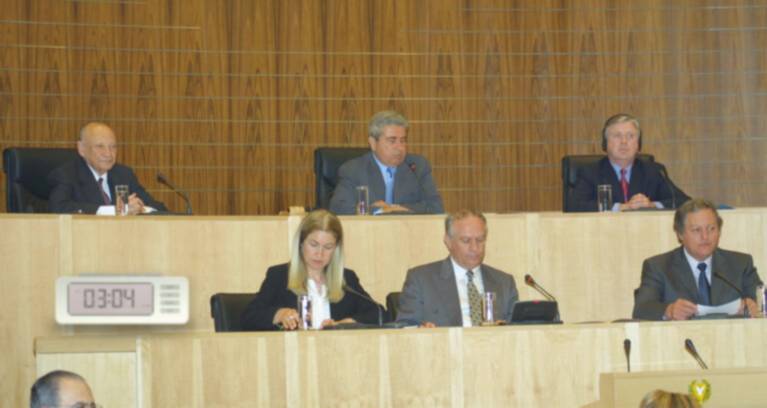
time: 3:04
